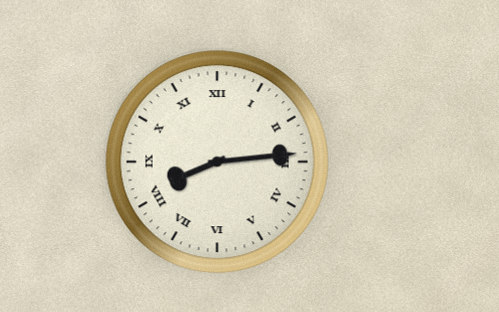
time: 8:14
